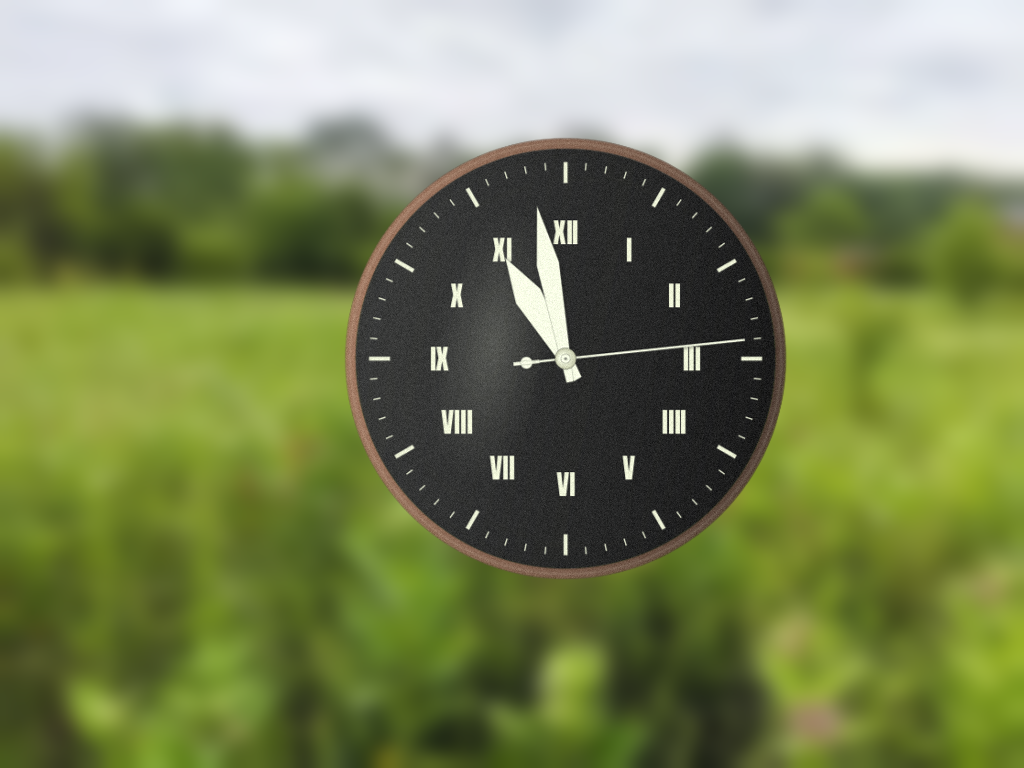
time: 10:58:14
